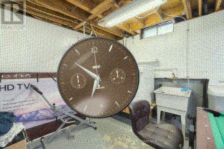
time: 6:52
